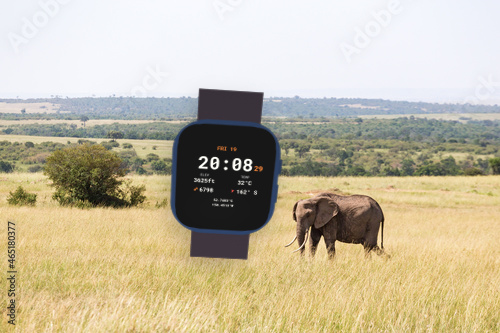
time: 20:08
